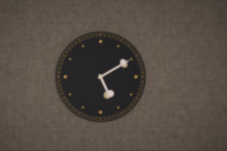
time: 5:10
